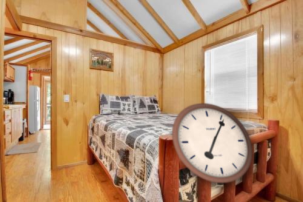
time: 7:06
